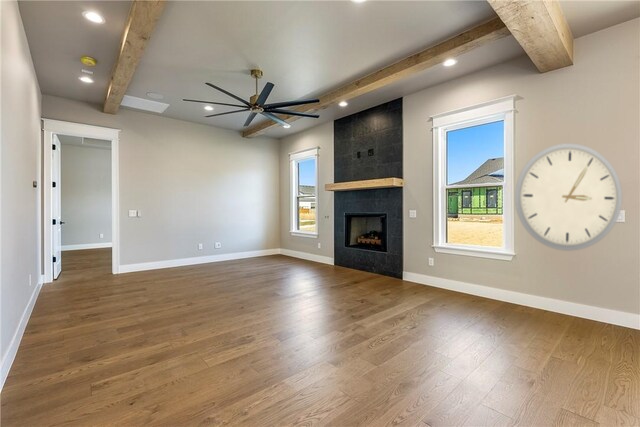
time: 3:05
